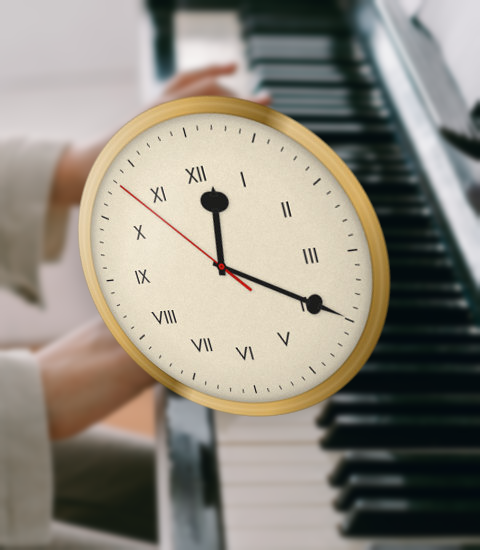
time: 12:19:53
